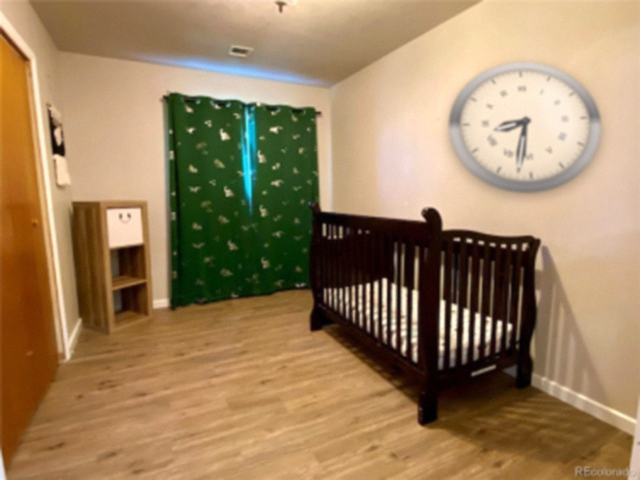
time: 8:32
